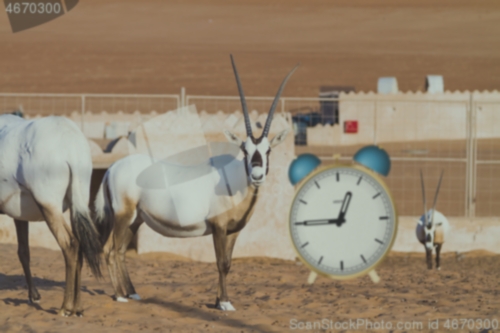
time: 12:45
